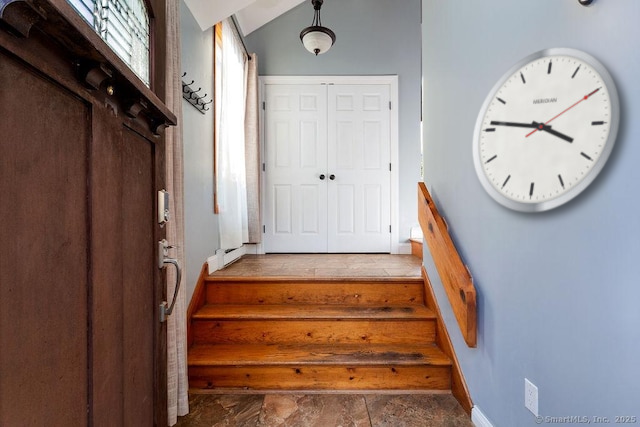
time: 3:46:10
